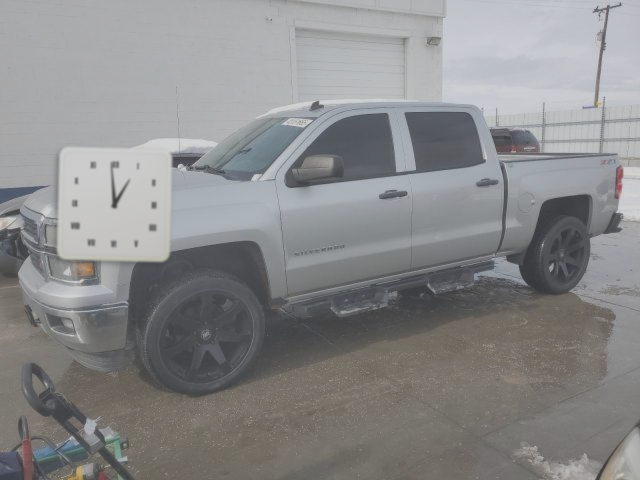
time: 12:59
